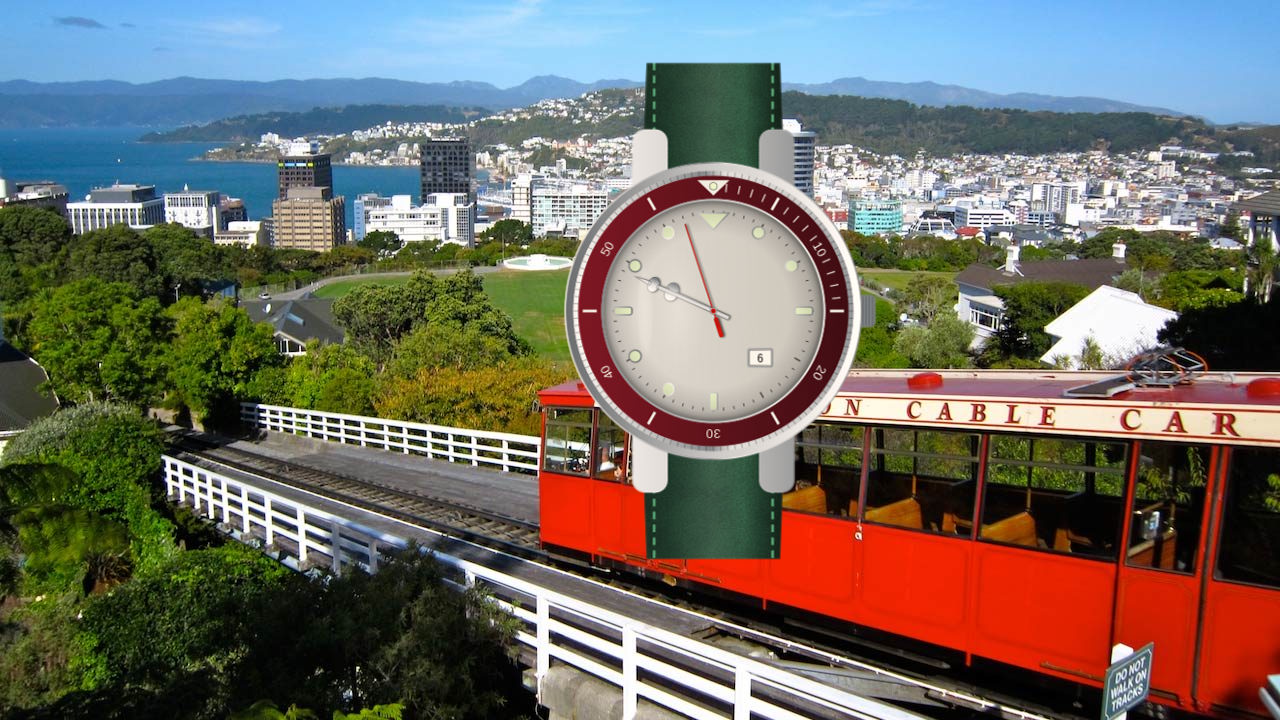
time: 9:48:57
